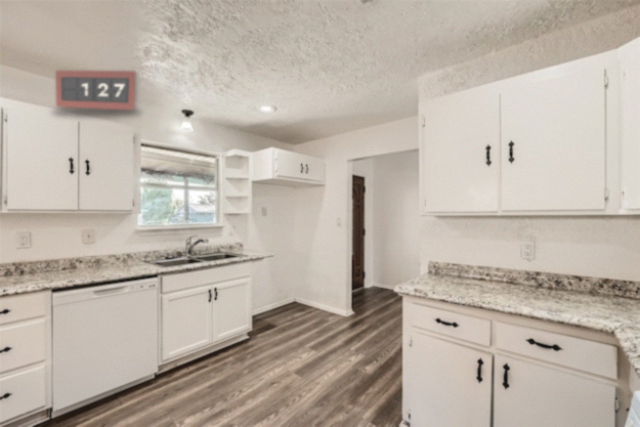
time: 1:27
